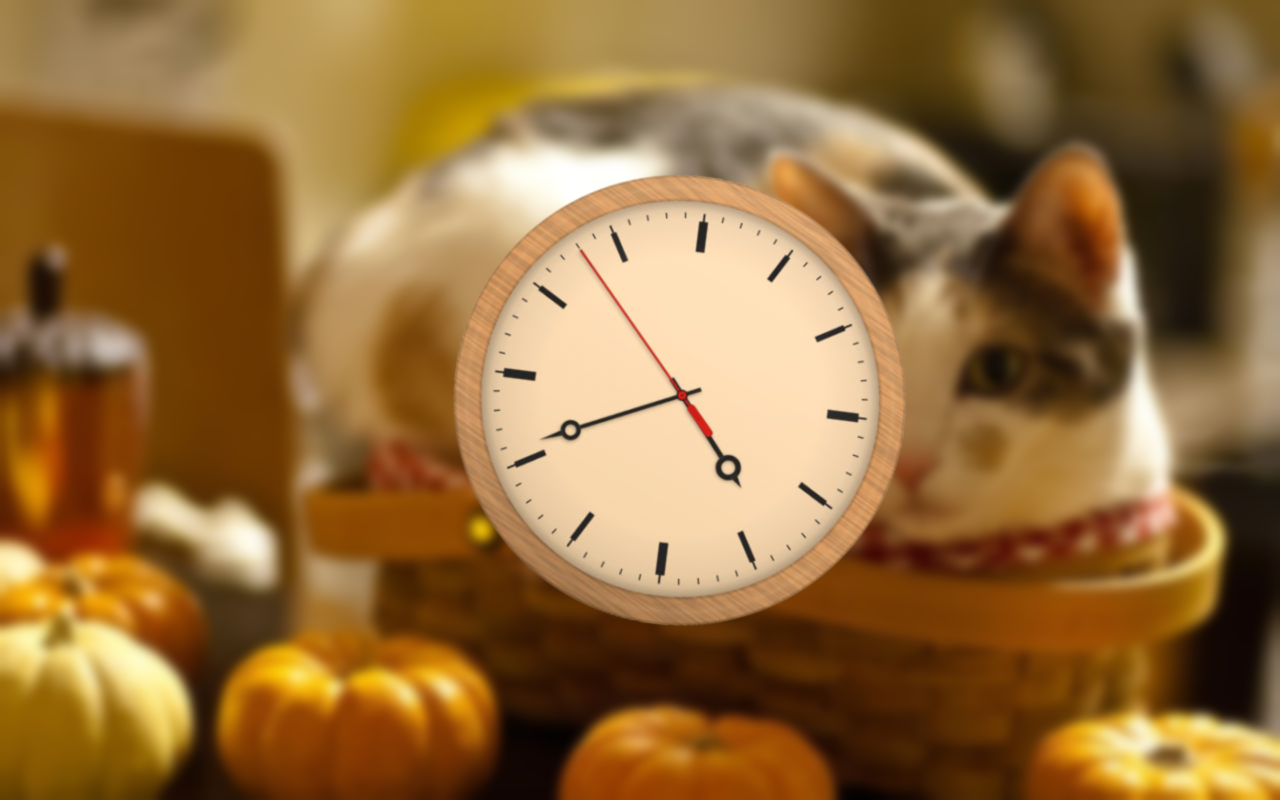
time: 4:40:53
